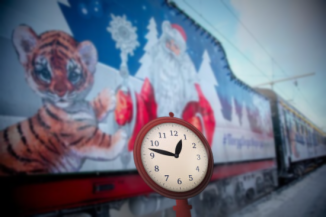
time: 12:47
